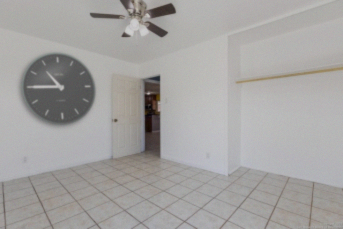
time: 10:45
